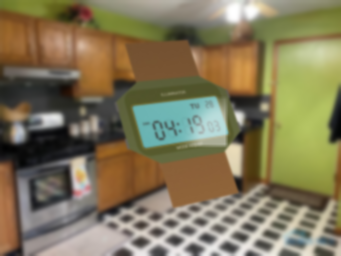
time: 4:19
